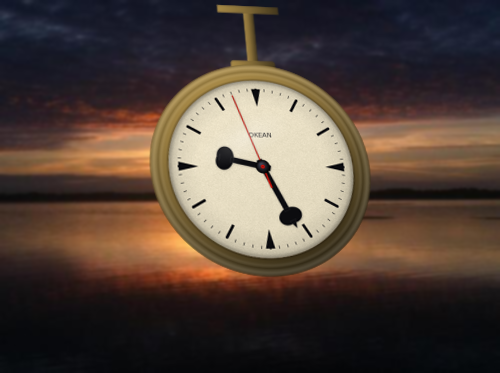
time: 9:25:57
